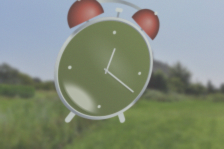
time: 12:20
